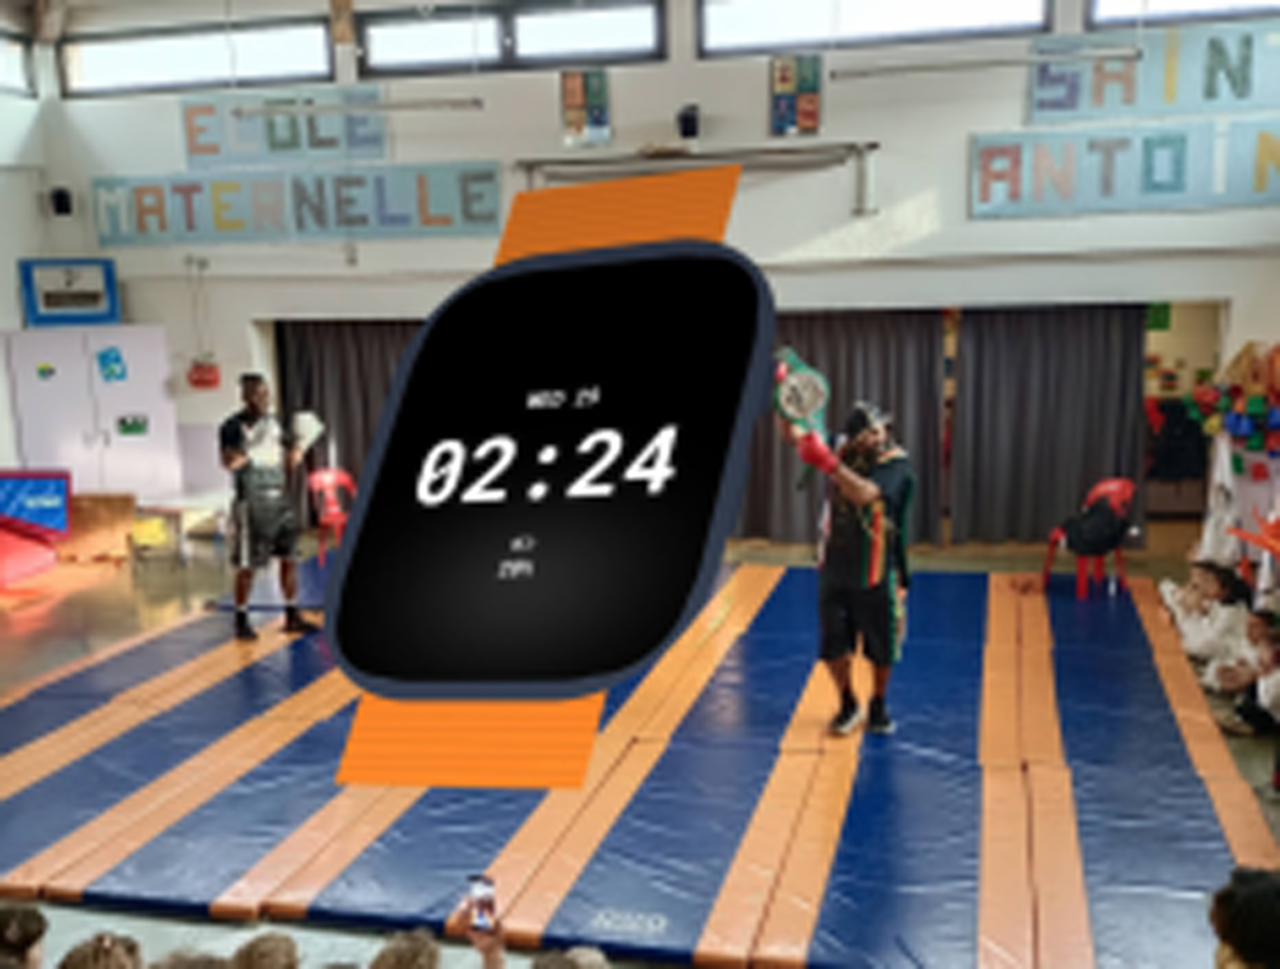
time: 2:24
